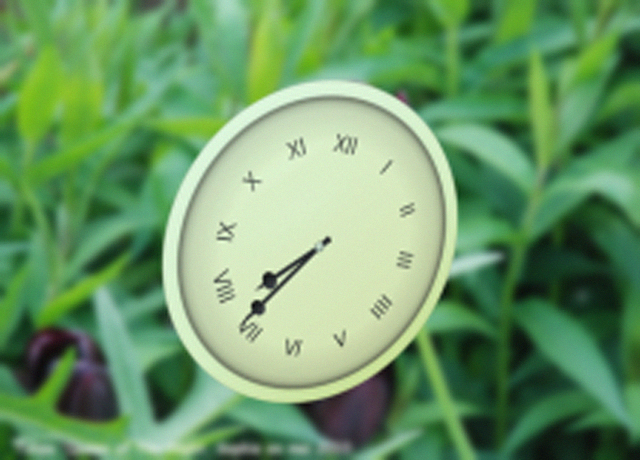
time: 7:36
